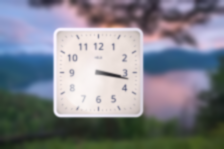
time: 3:17
